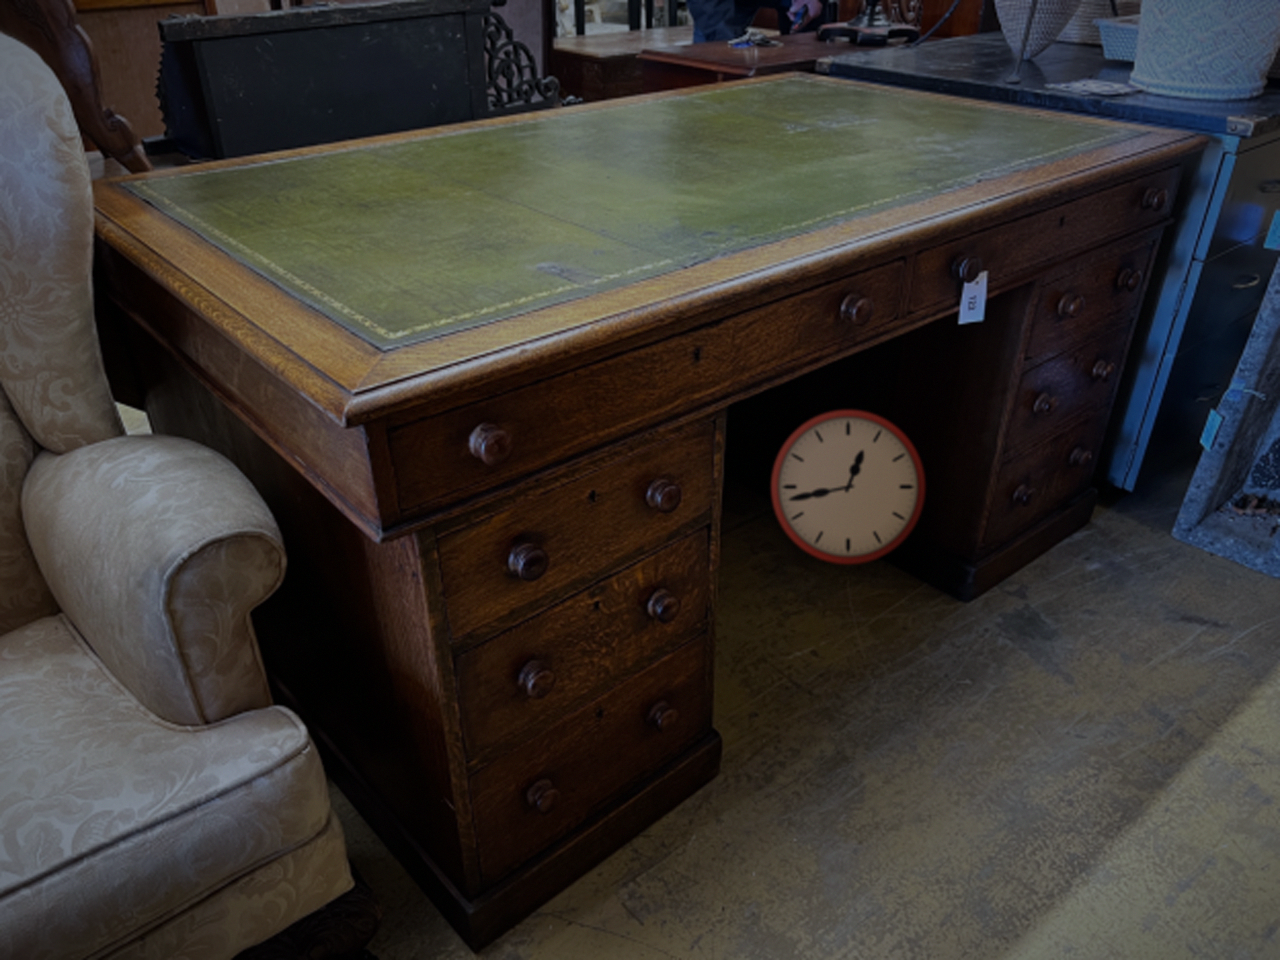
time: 12:43
